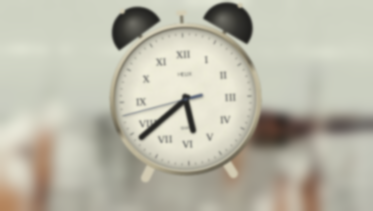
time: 5:38:43
